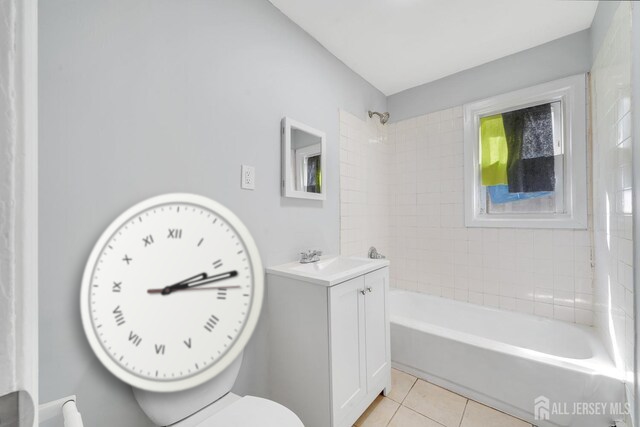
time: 2:12:14
